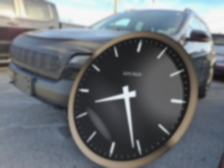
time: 8:26
